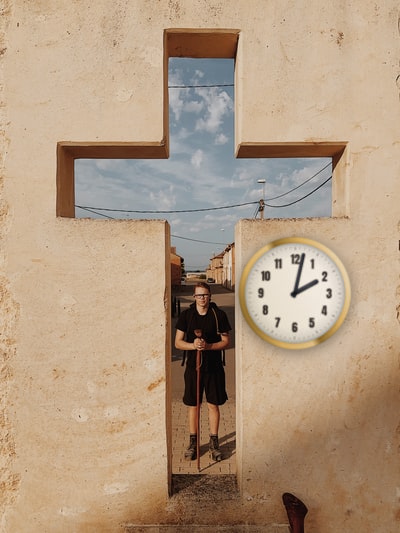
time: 2:02
